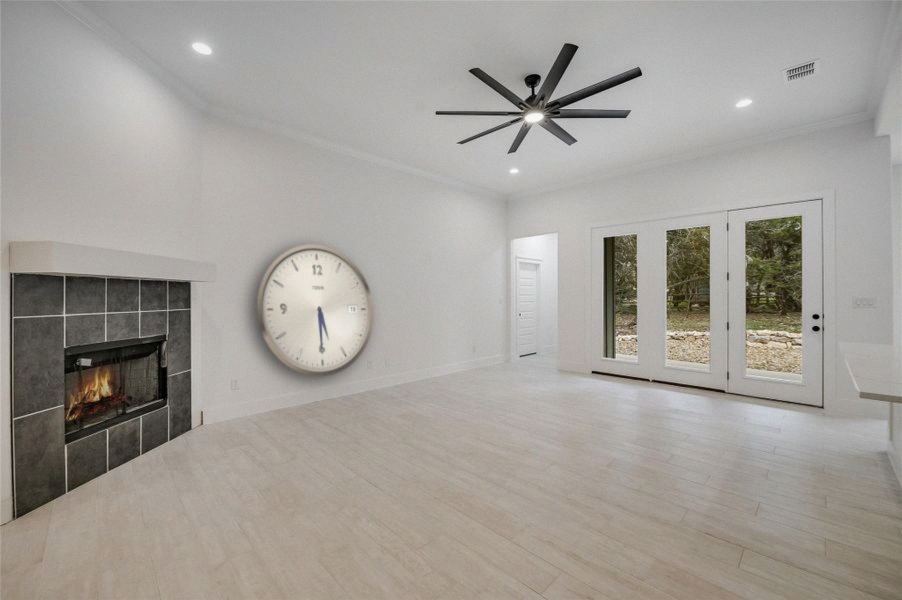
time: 5:30
